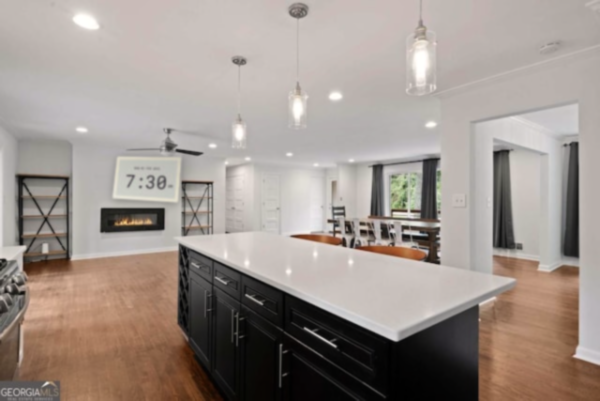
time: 7:30
